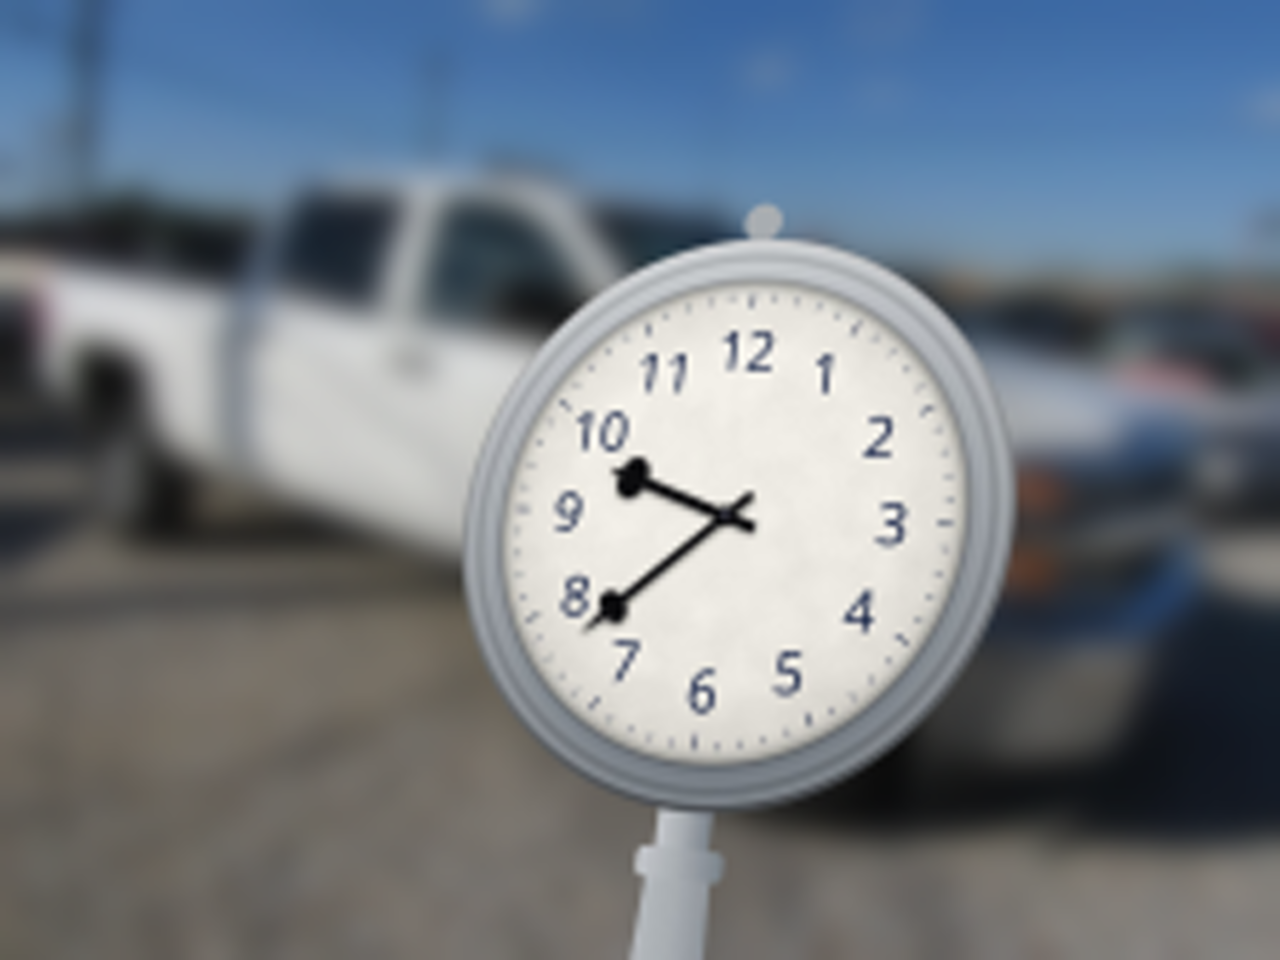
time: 9:38
